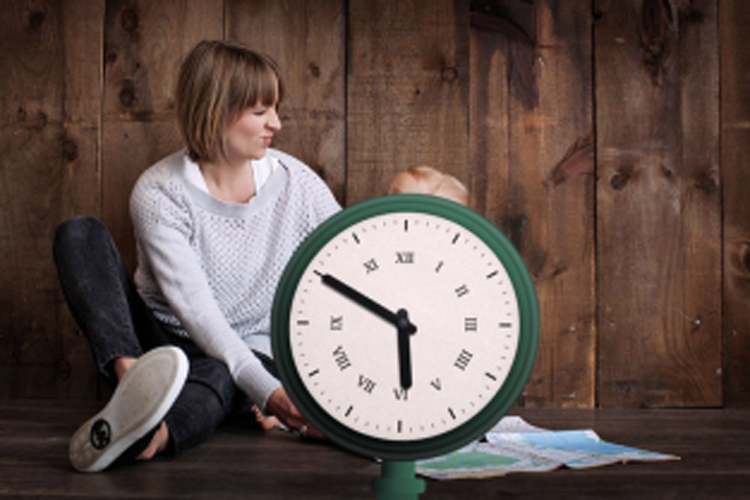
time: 5:50
